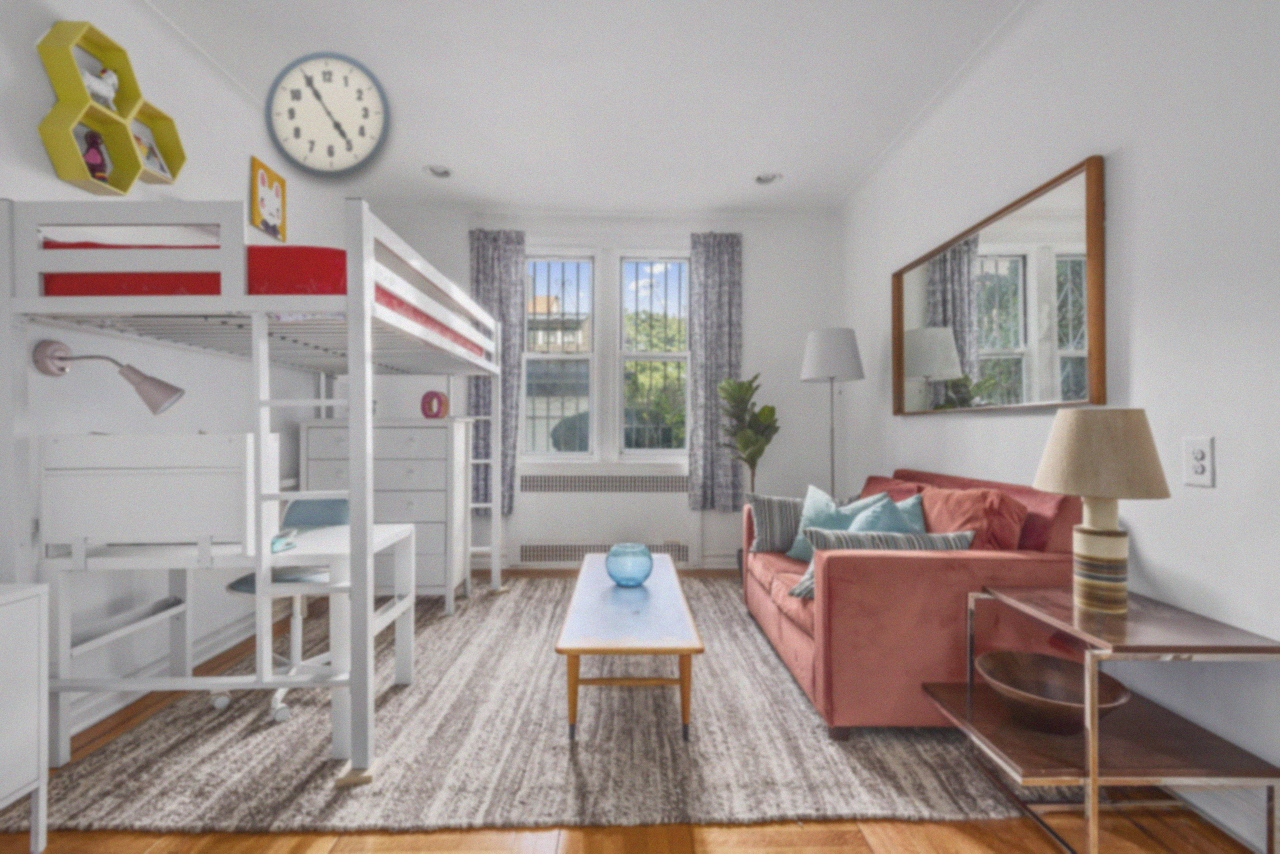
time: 4:55
